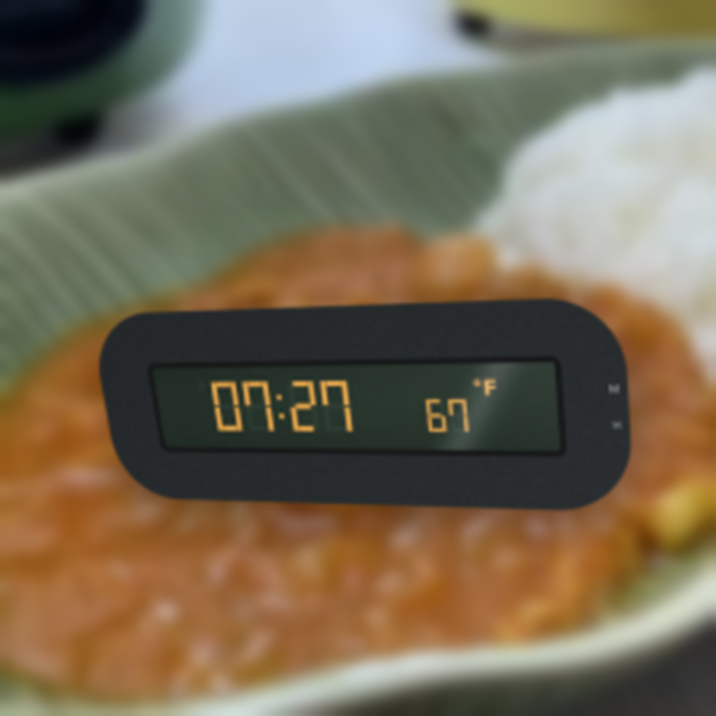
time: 7:27
